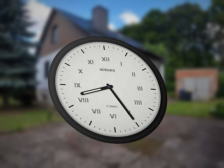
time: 8:25
